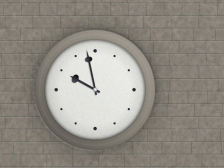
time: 9:58
